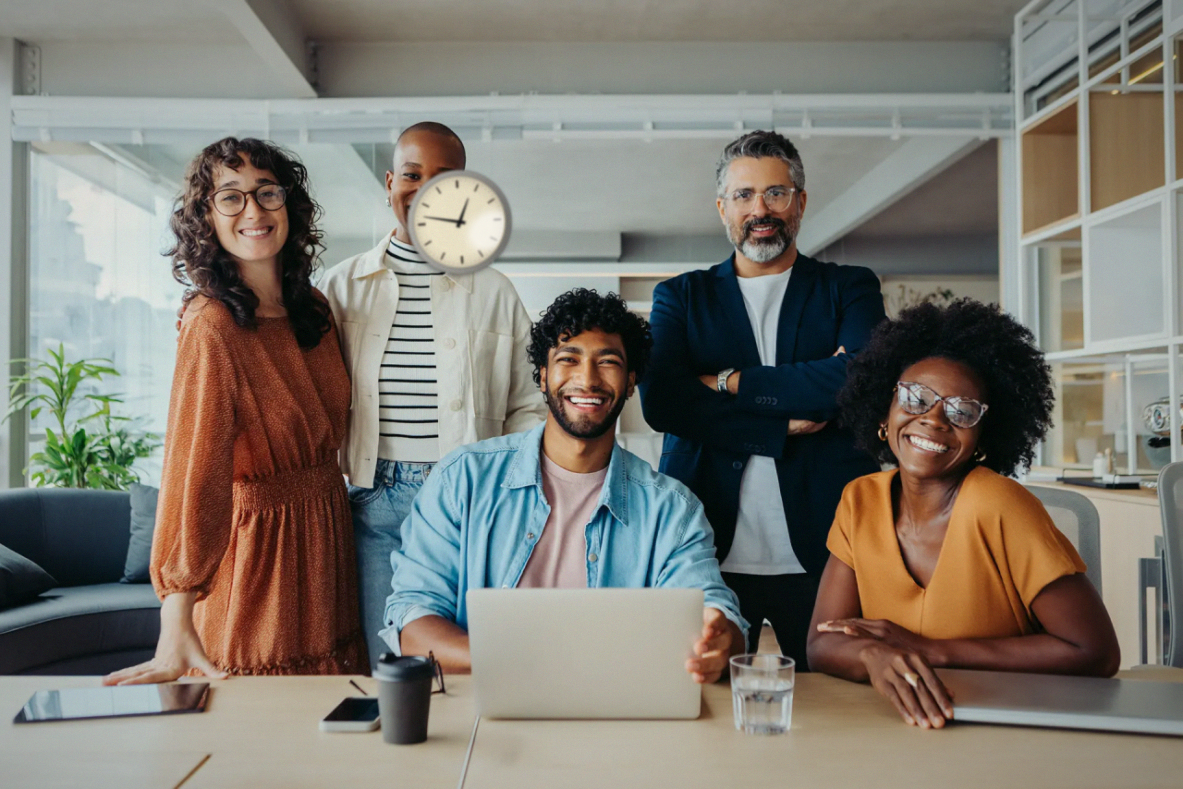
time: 12:47
